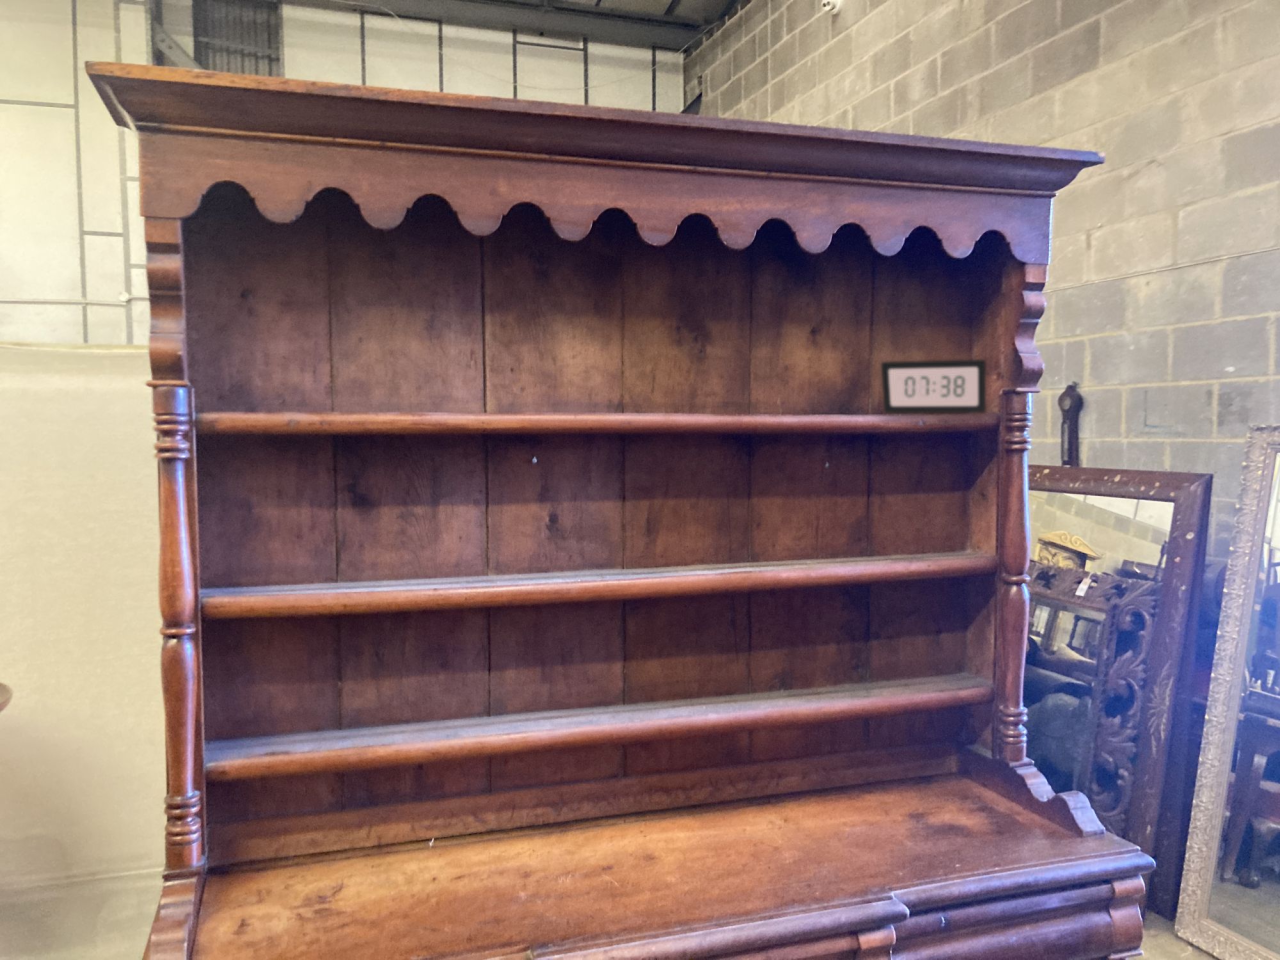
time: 7:38
